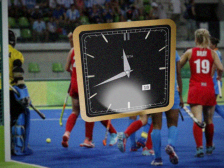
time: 11:42
